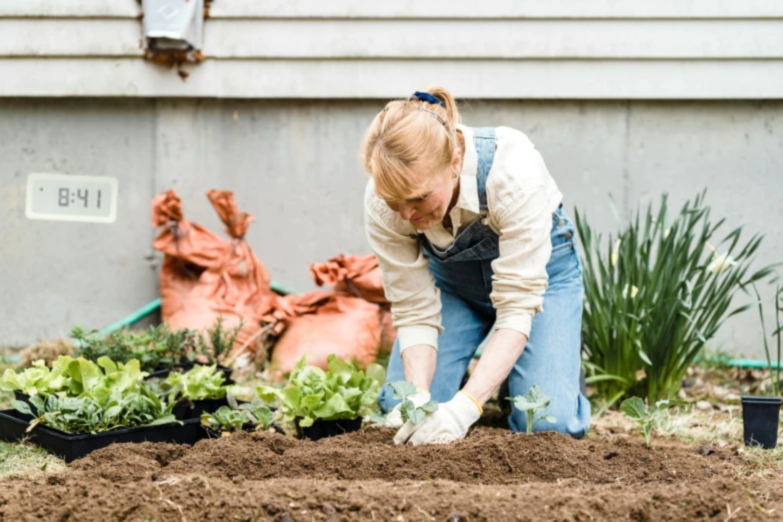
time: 8:41
